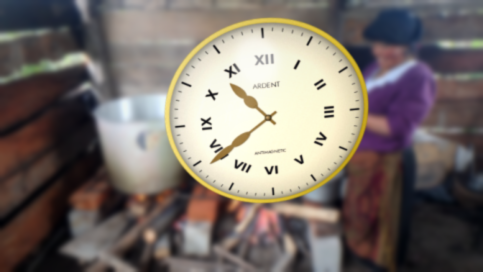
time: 10:39
